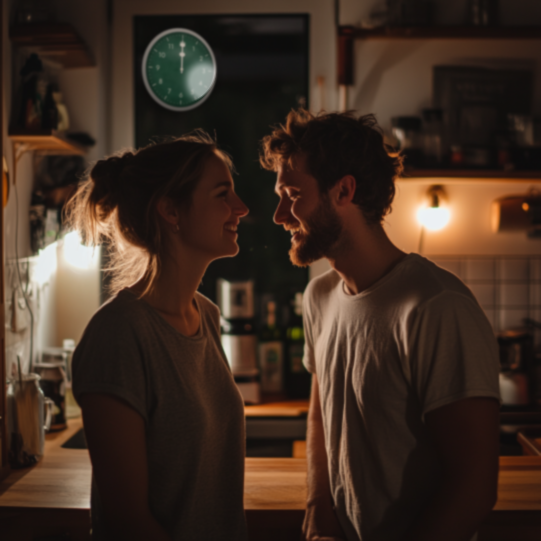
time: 12:00
